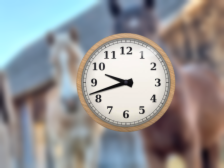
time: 9:42
